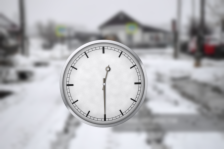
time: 12:30
